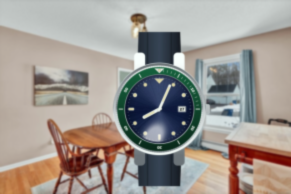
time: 8:04
